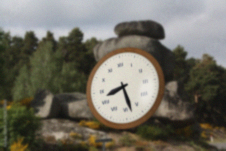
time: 8:28
